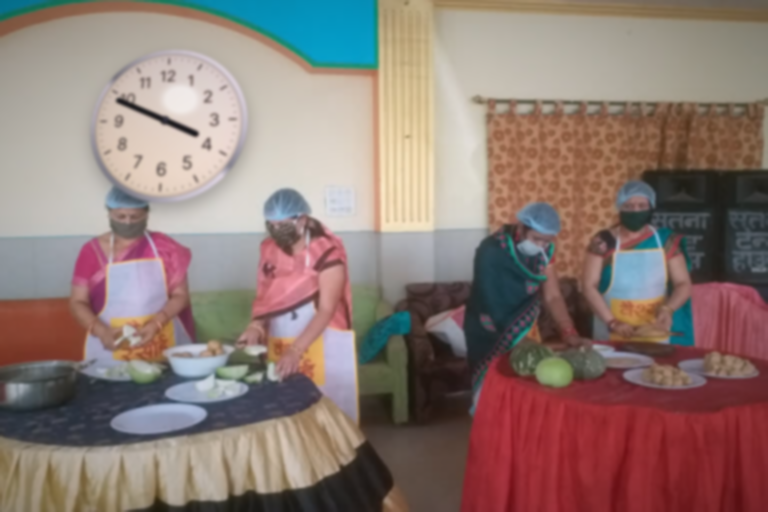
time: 3:49
